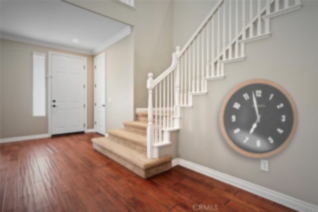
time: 6:58
